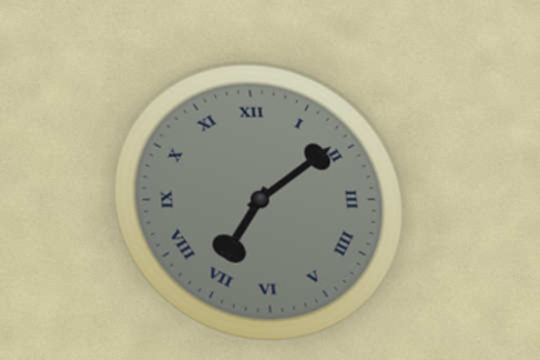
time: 7:09
